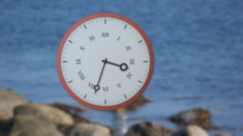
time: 3:33
